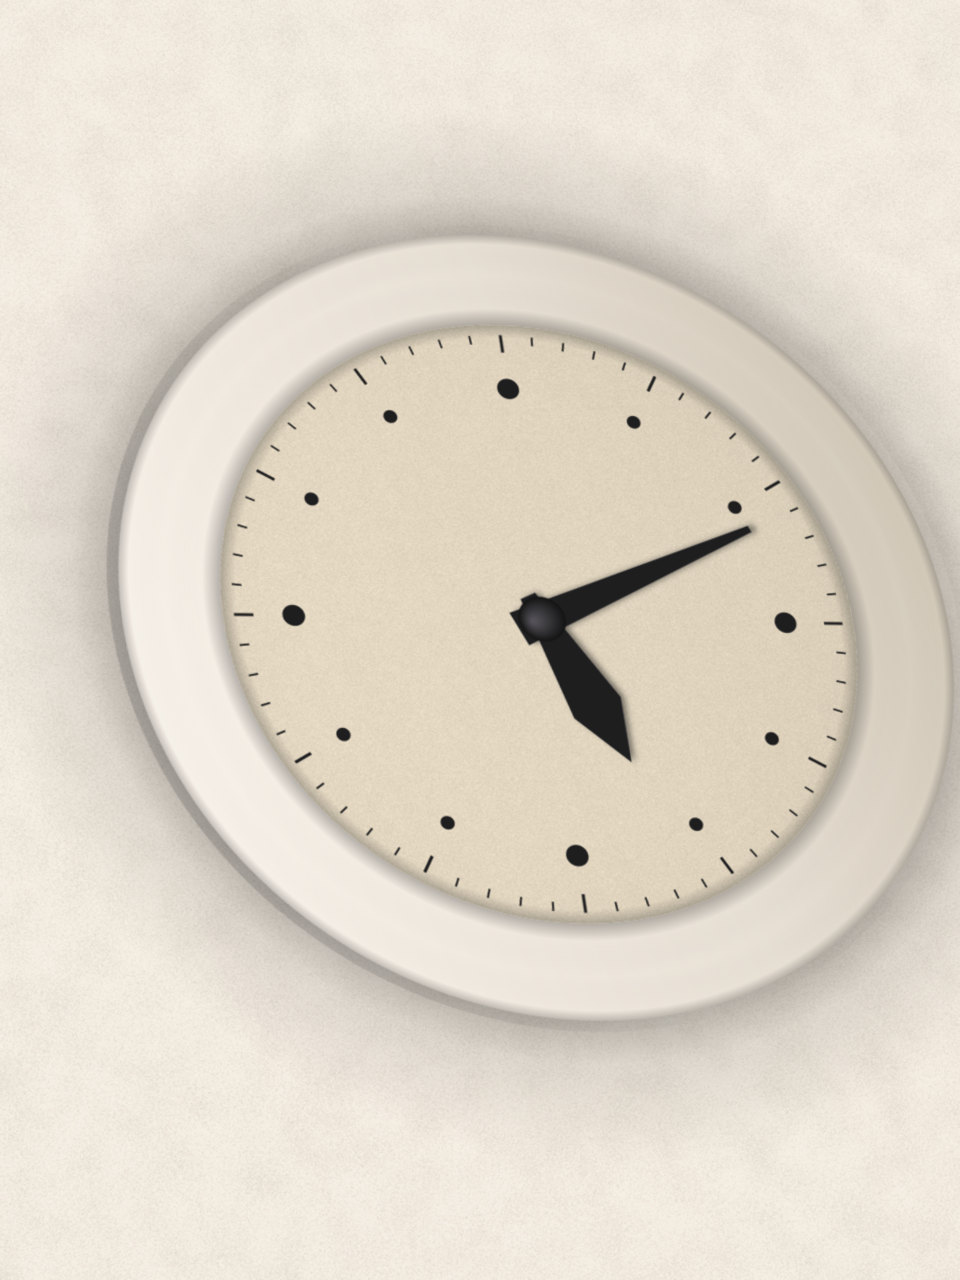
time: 5:11
